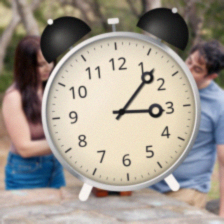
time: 3:07
